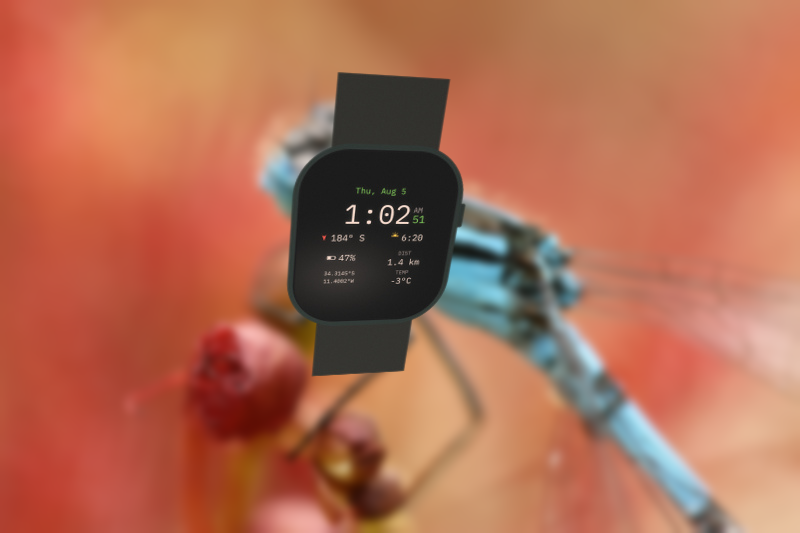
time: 1:02:51
